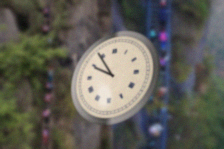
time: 9:54
